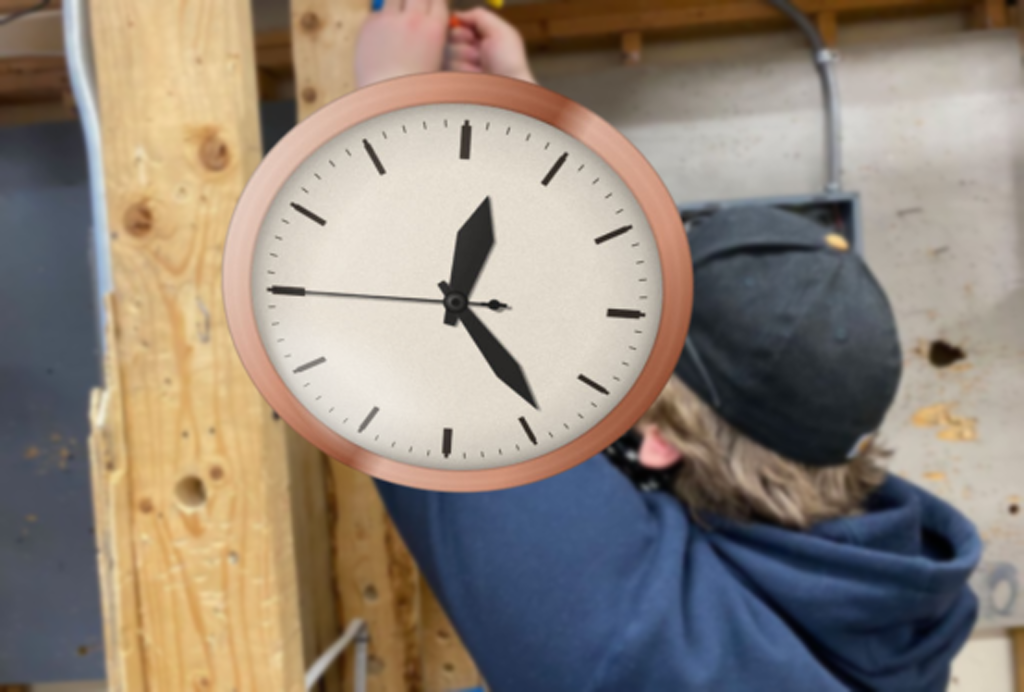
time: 12:23:45
